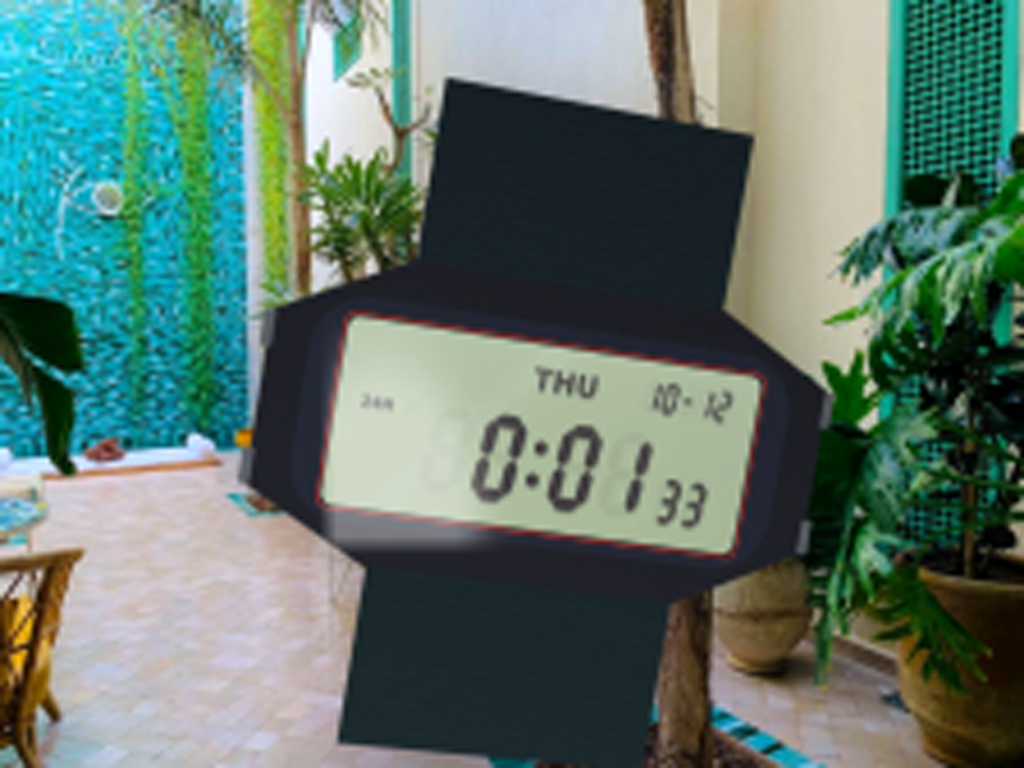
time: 0:01:33
